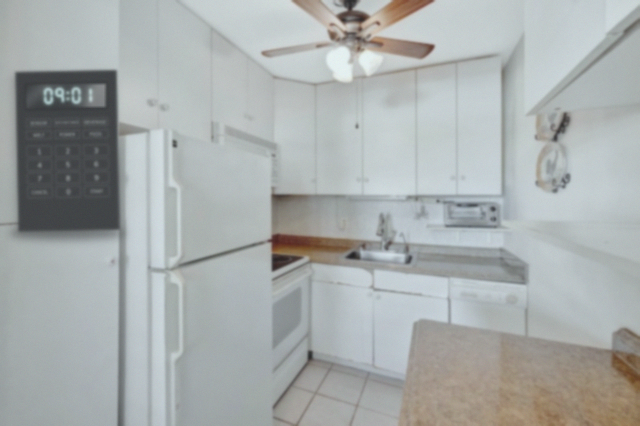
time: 9:01
